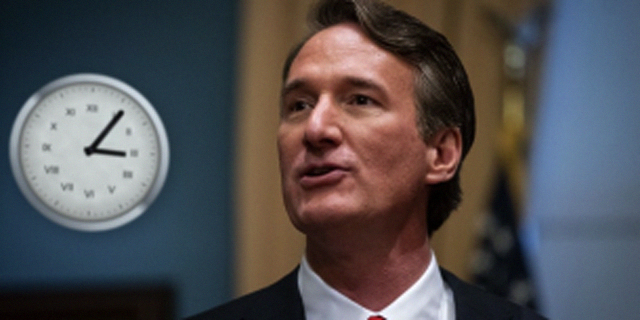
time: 3:06
